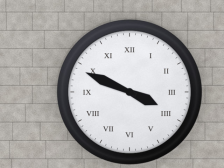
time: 3:49
